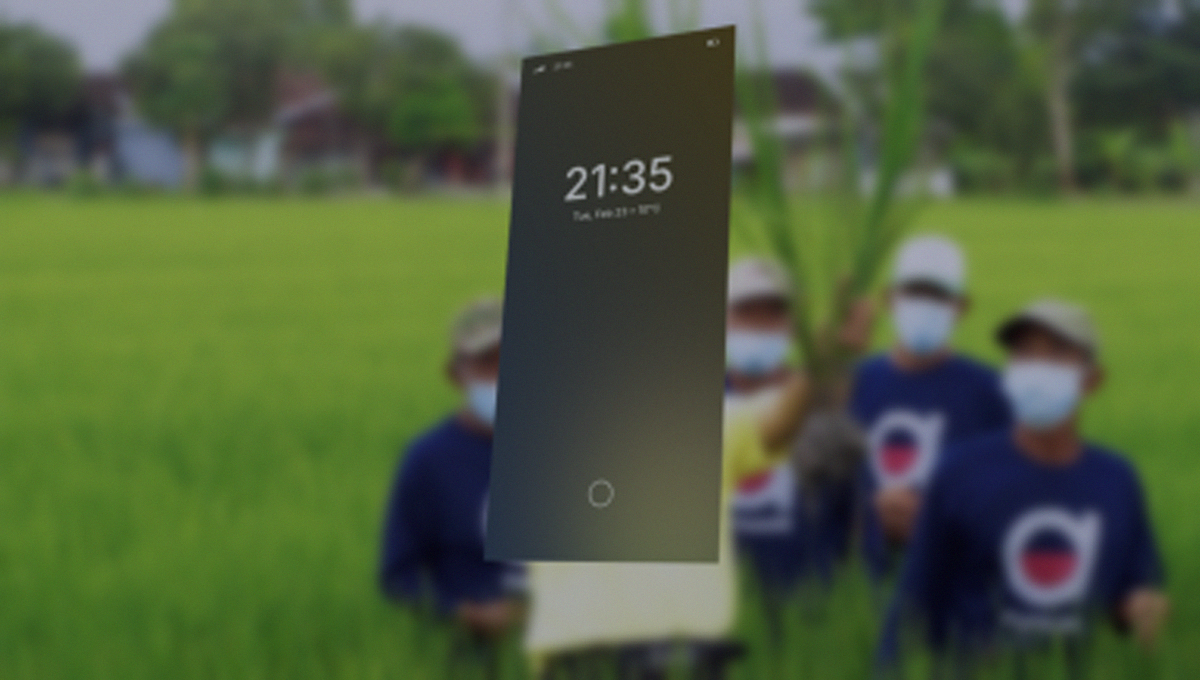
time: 21:35
